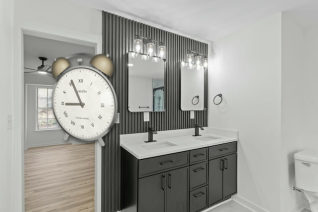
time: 8:56
